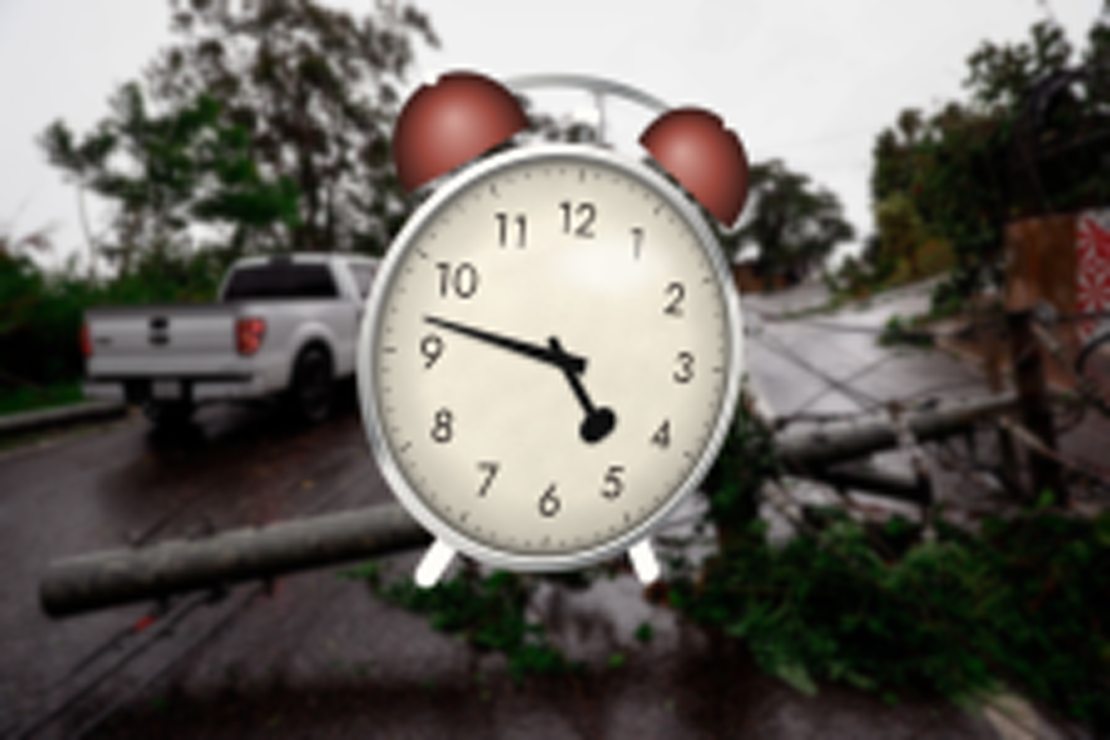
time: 4:47
